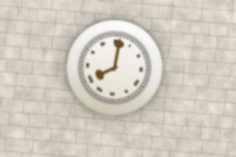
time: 8:01
